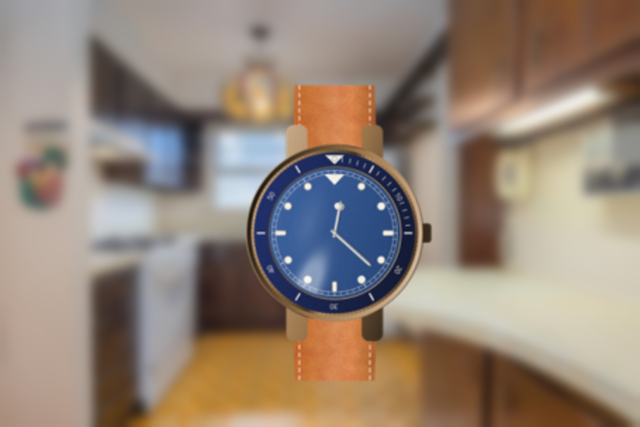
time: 12:22
